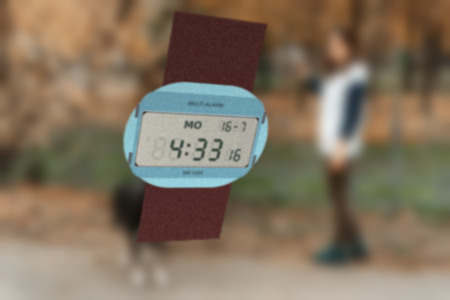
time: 4:33:16
